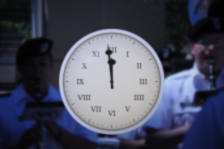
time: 11:59
